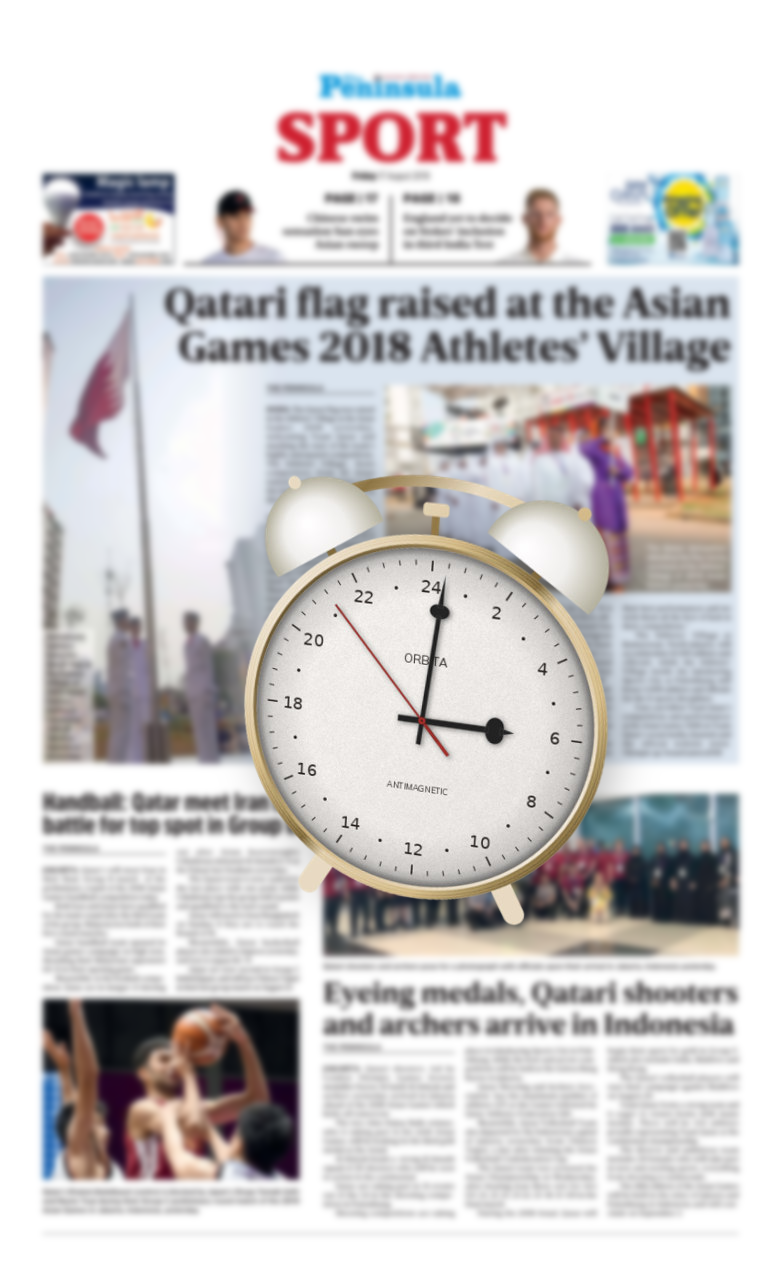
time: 6:00:53
